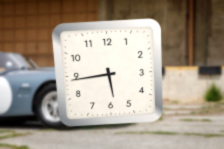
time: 5:44
